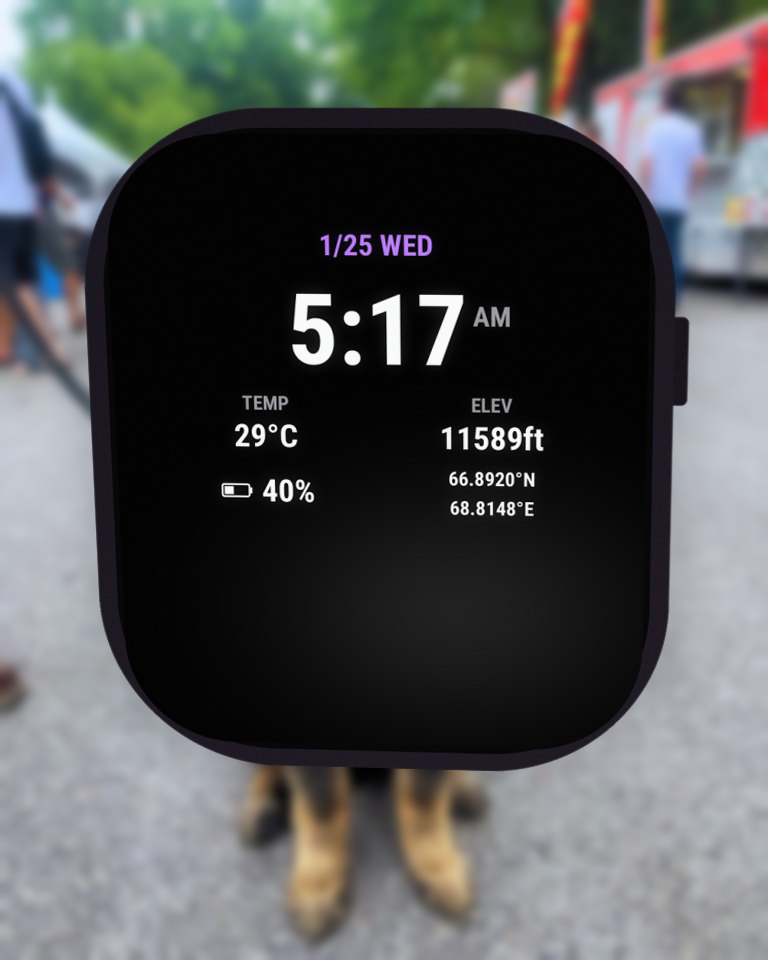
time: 5:17
